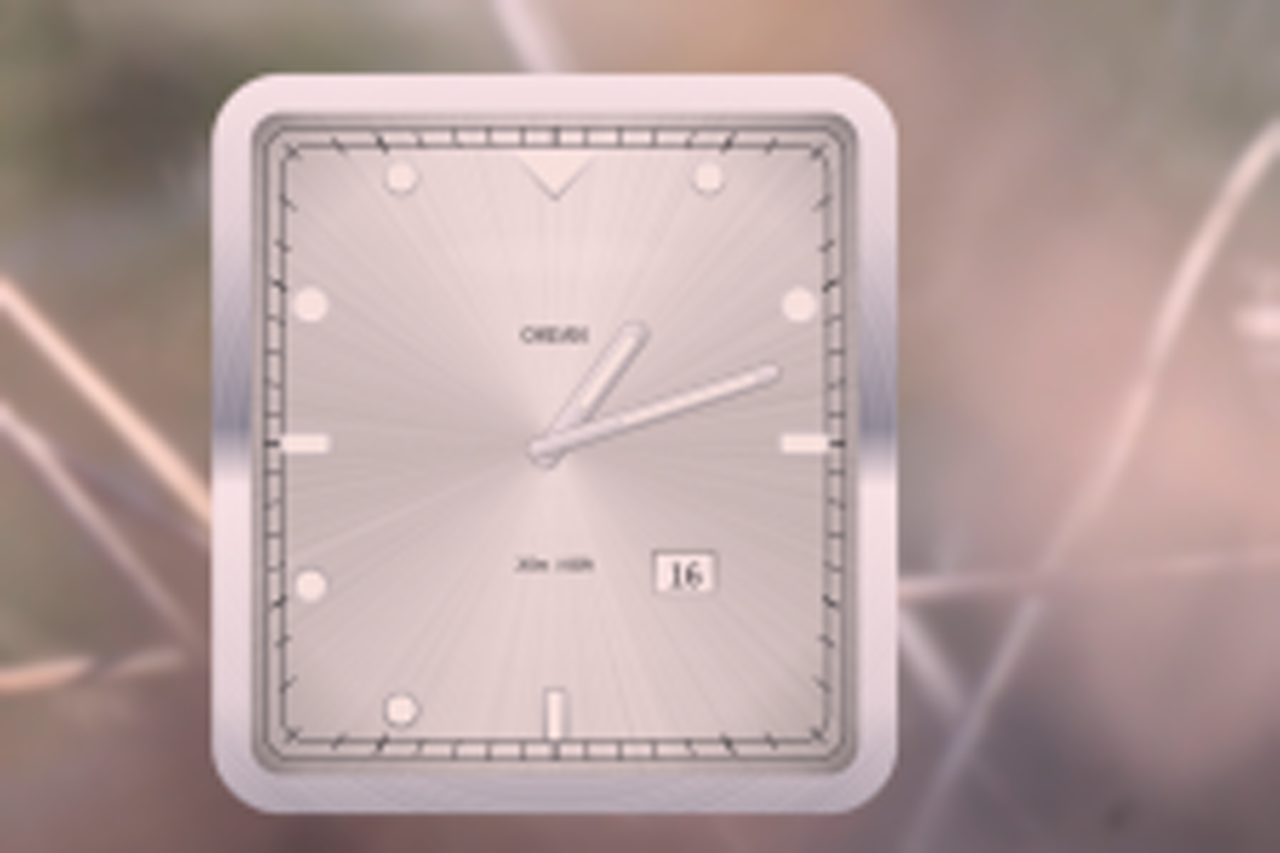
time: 1:12
